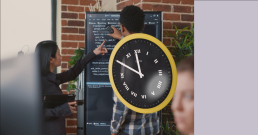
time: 11:50
